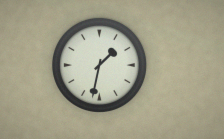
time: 1:32
